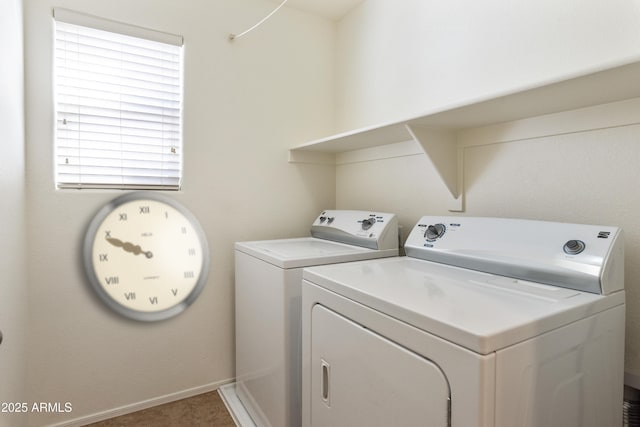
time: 9:49
